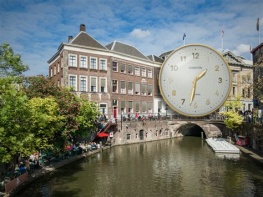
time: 1:32
